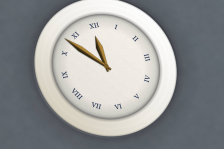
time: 11:53
